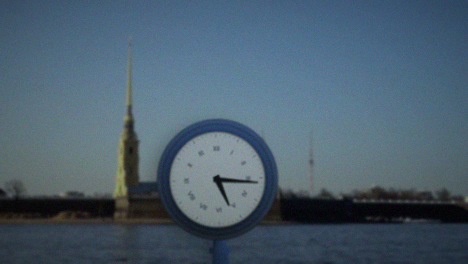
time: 5:16
